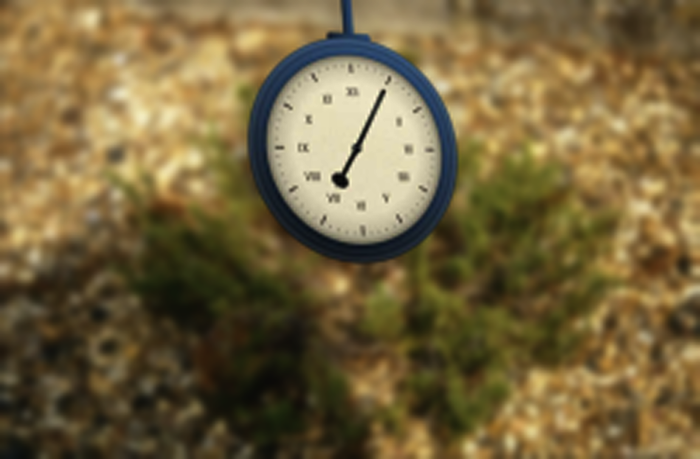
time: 7:05
